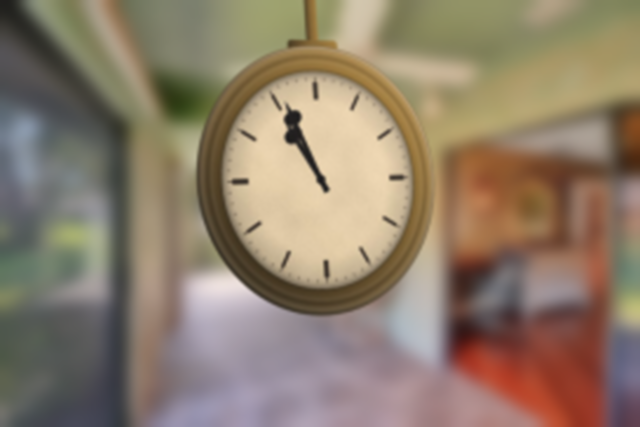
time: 10:56
